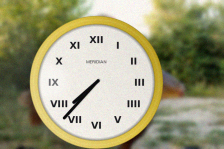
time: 7:37
